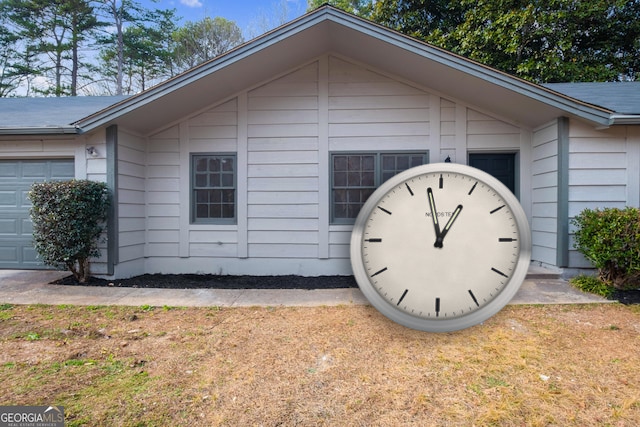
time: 12:58
